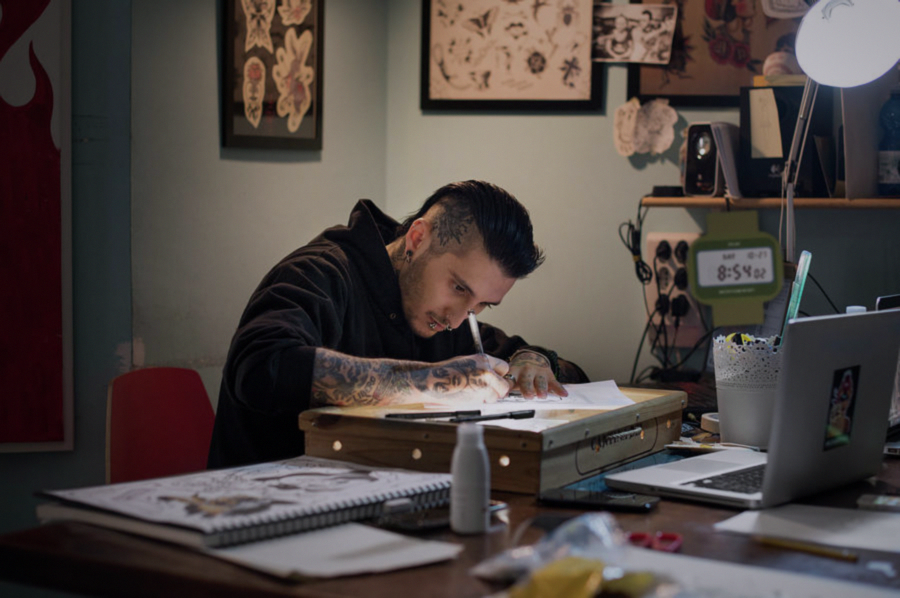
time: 8:54
